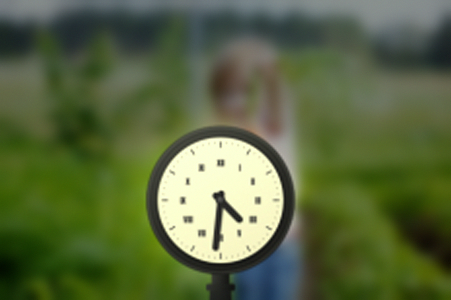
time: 4:31
